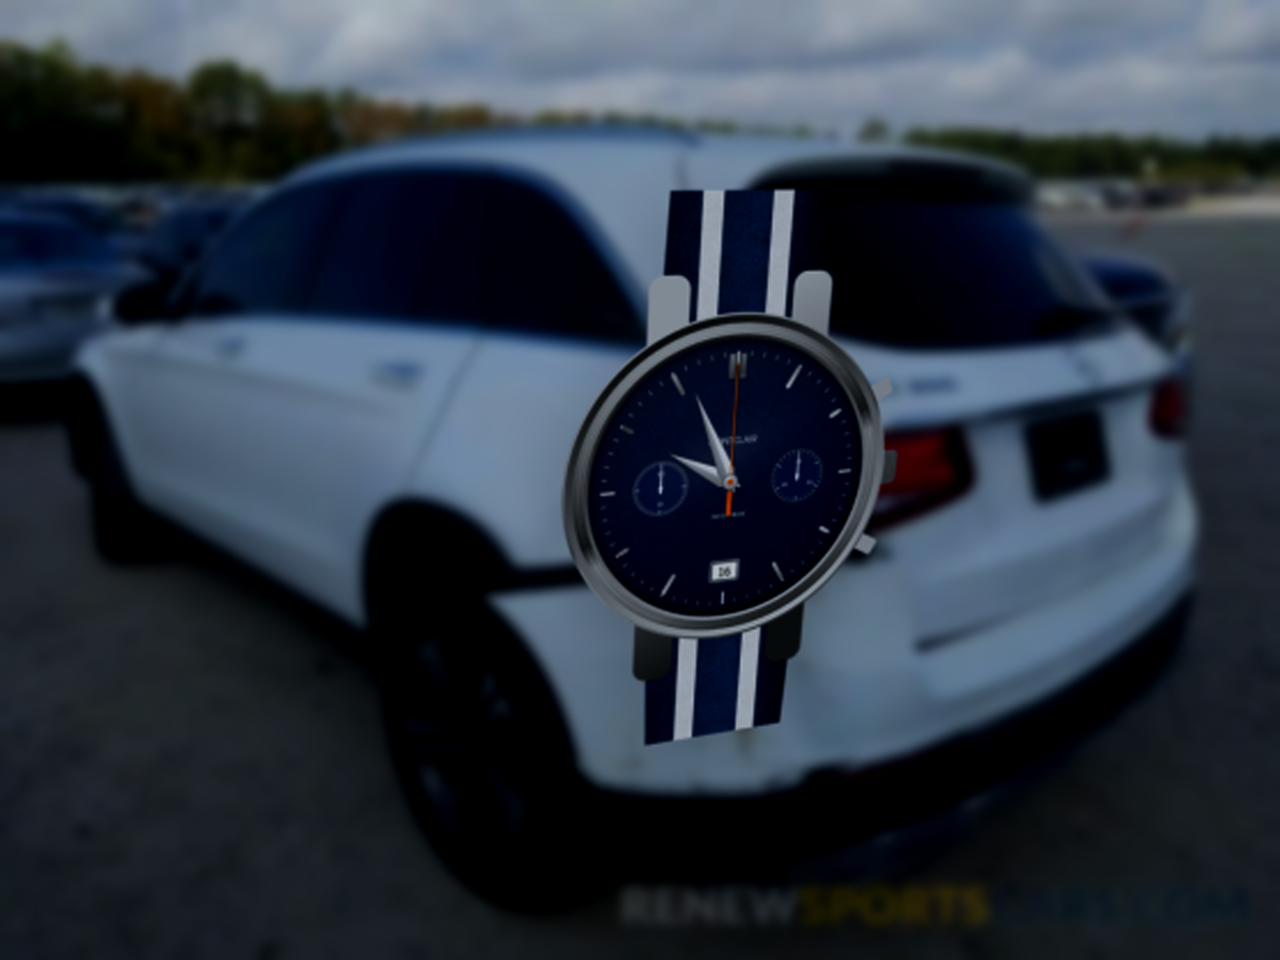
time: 9:56
